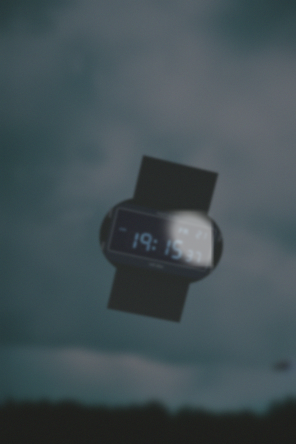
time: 19:15:37
